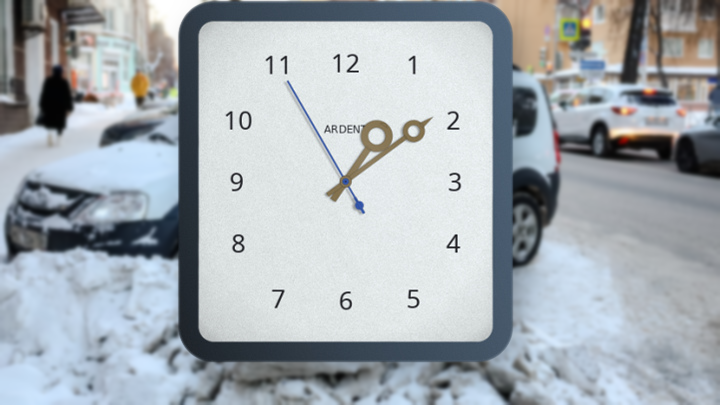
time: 1:08:55
